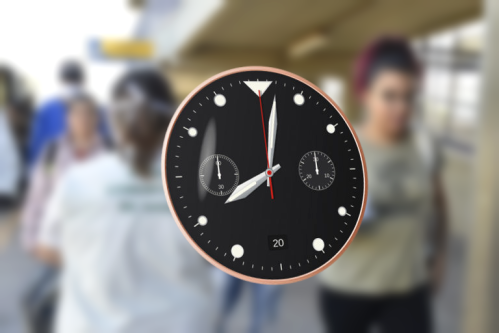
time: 8:02
